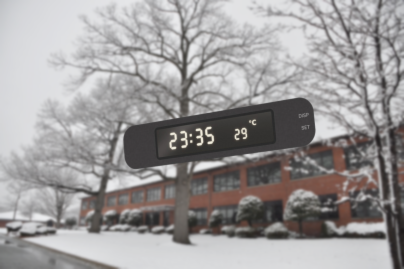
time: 23:35
